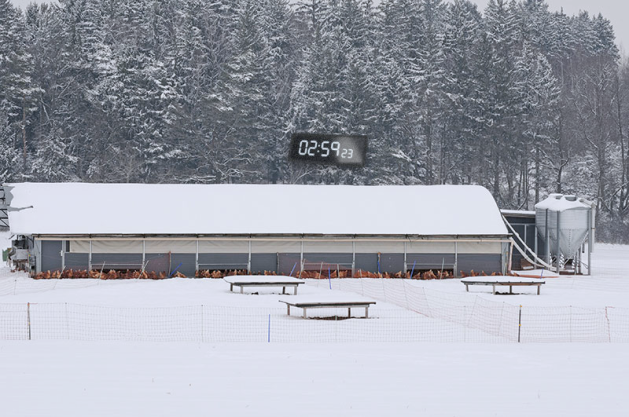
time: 2:59:23
